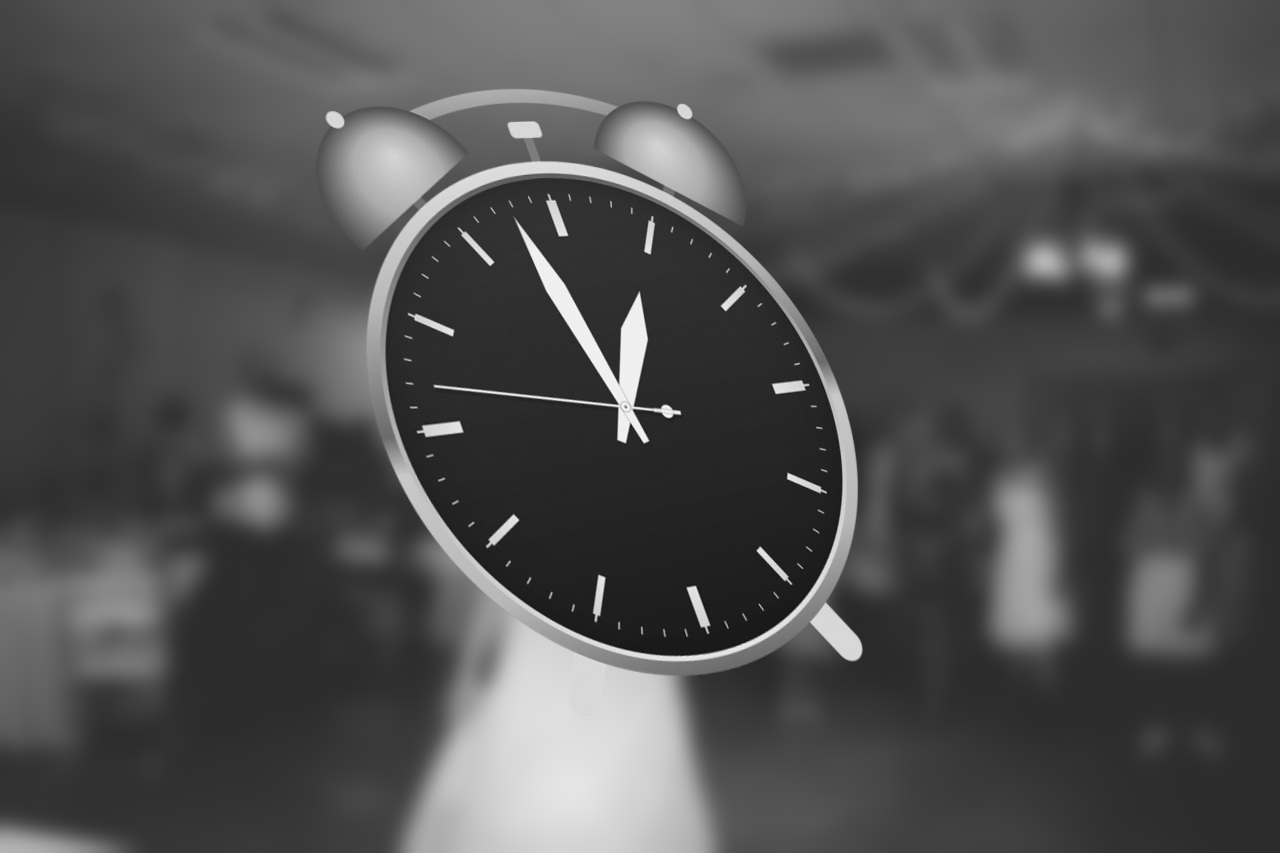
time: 12:57:47
